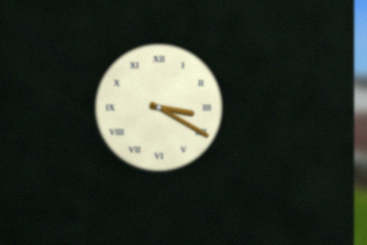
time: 3:20
